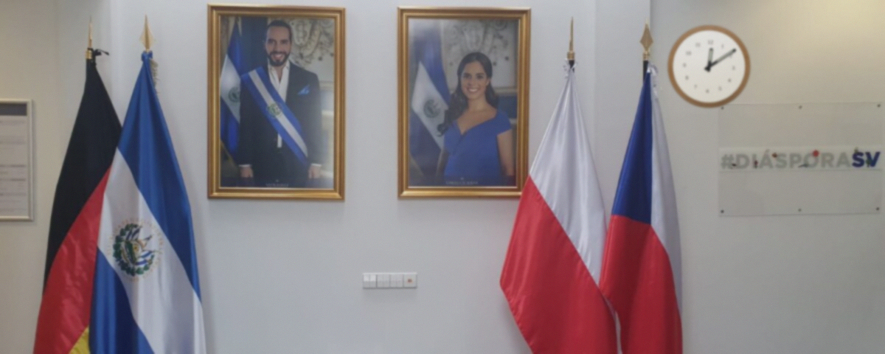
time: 12:09
